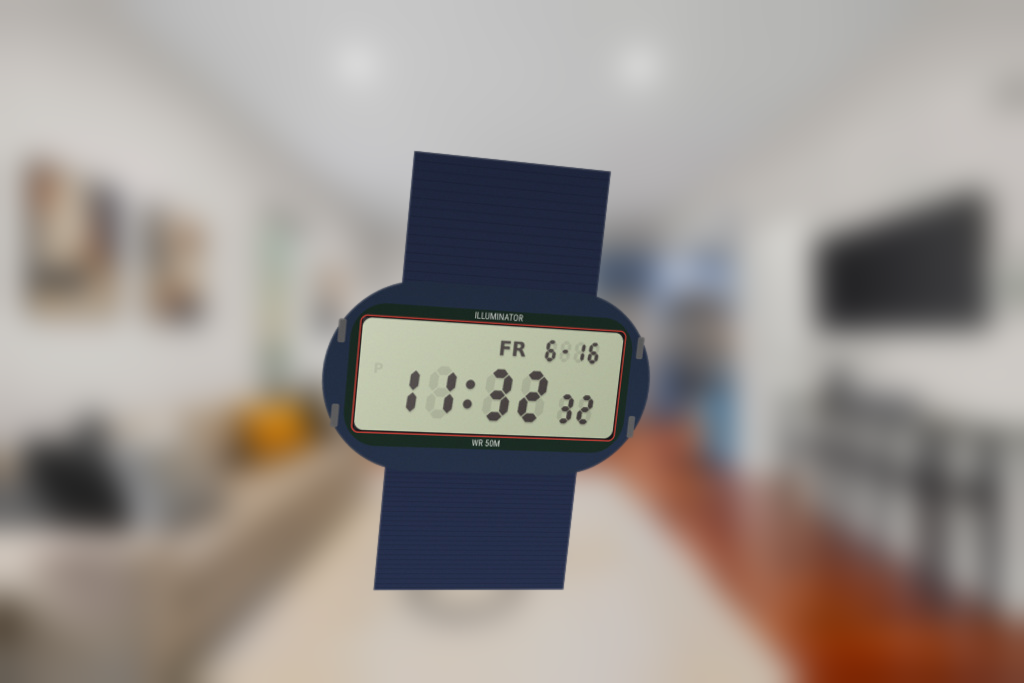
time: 11:32:32
